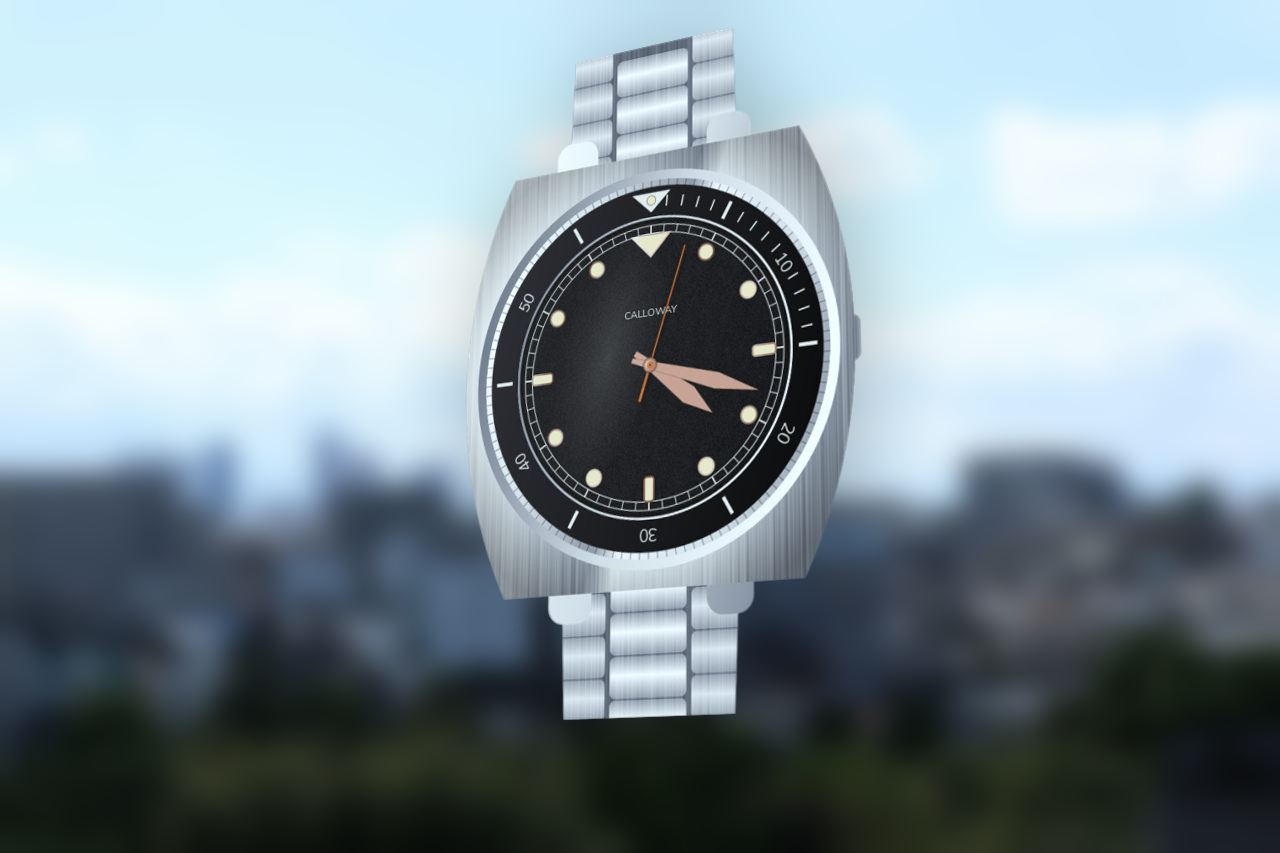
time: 4:18:03
